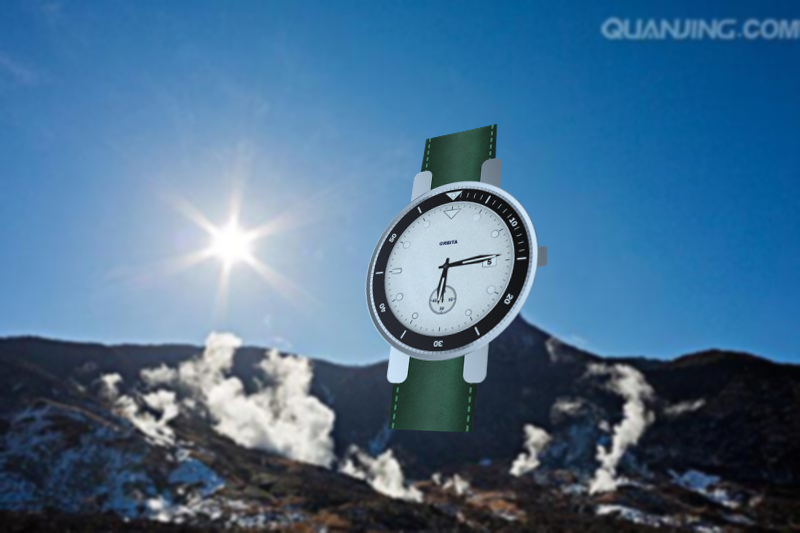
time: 6:14
